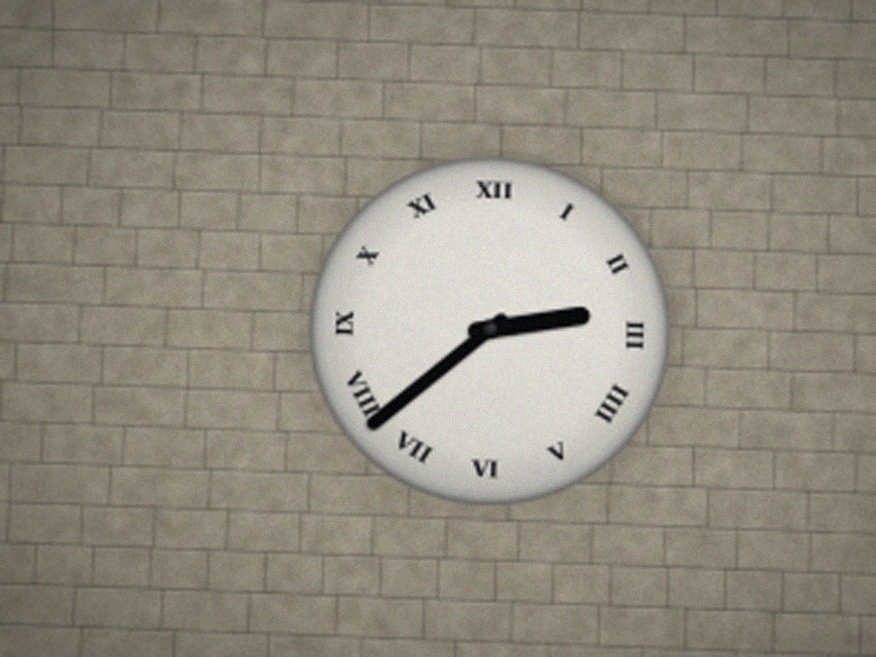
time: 2:38
